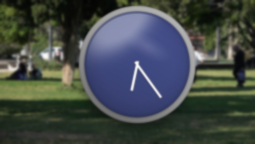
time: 6:24
